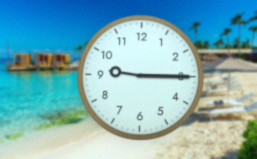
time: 9:15
